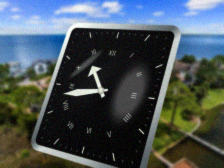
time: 10:43
